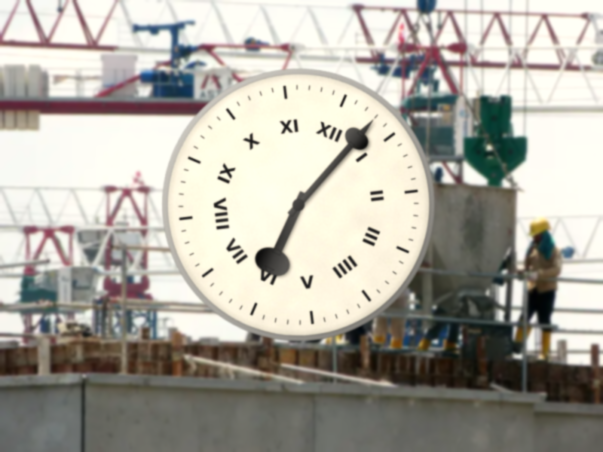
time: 6:03
